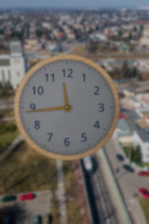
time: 11:44
